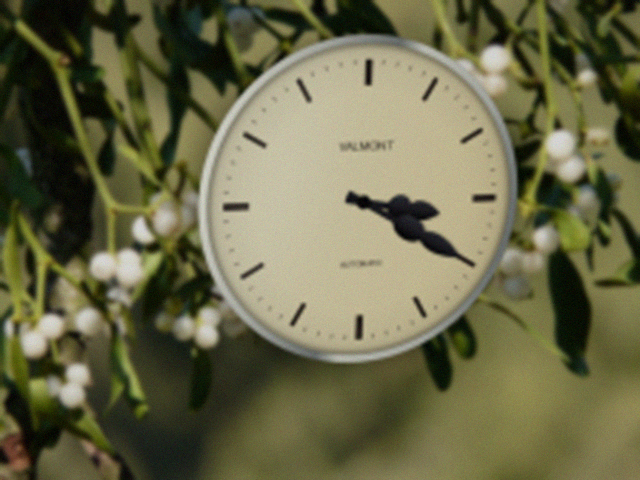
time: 3:20
